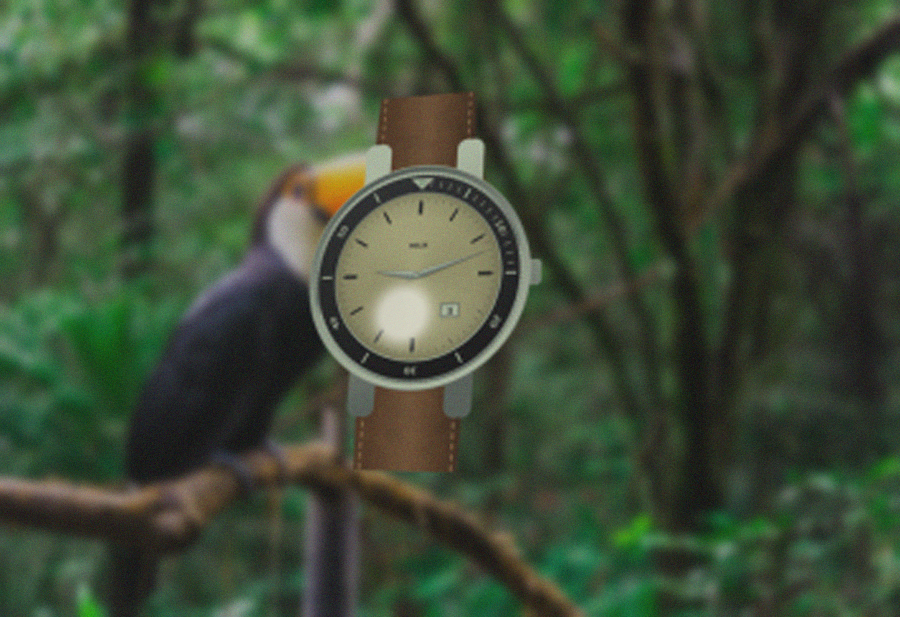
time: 9:12
